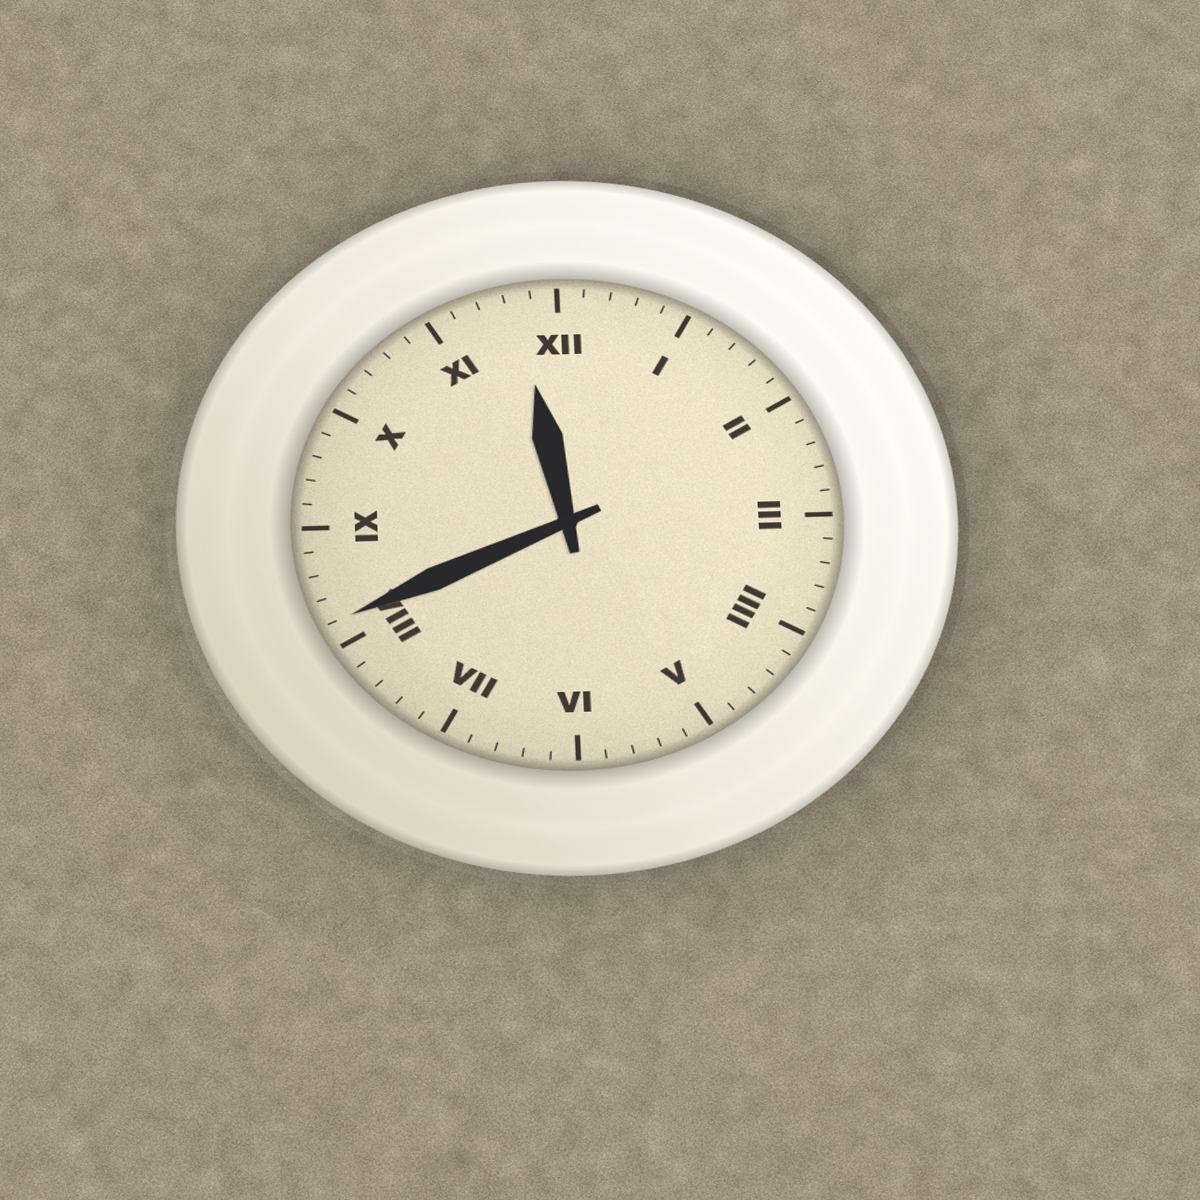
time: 11:41
